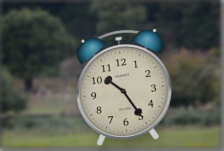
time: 10:25
